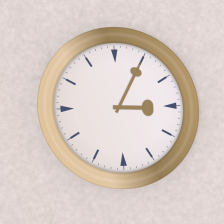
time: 3:05
